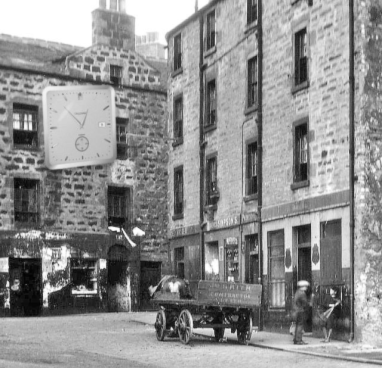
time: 12:53
